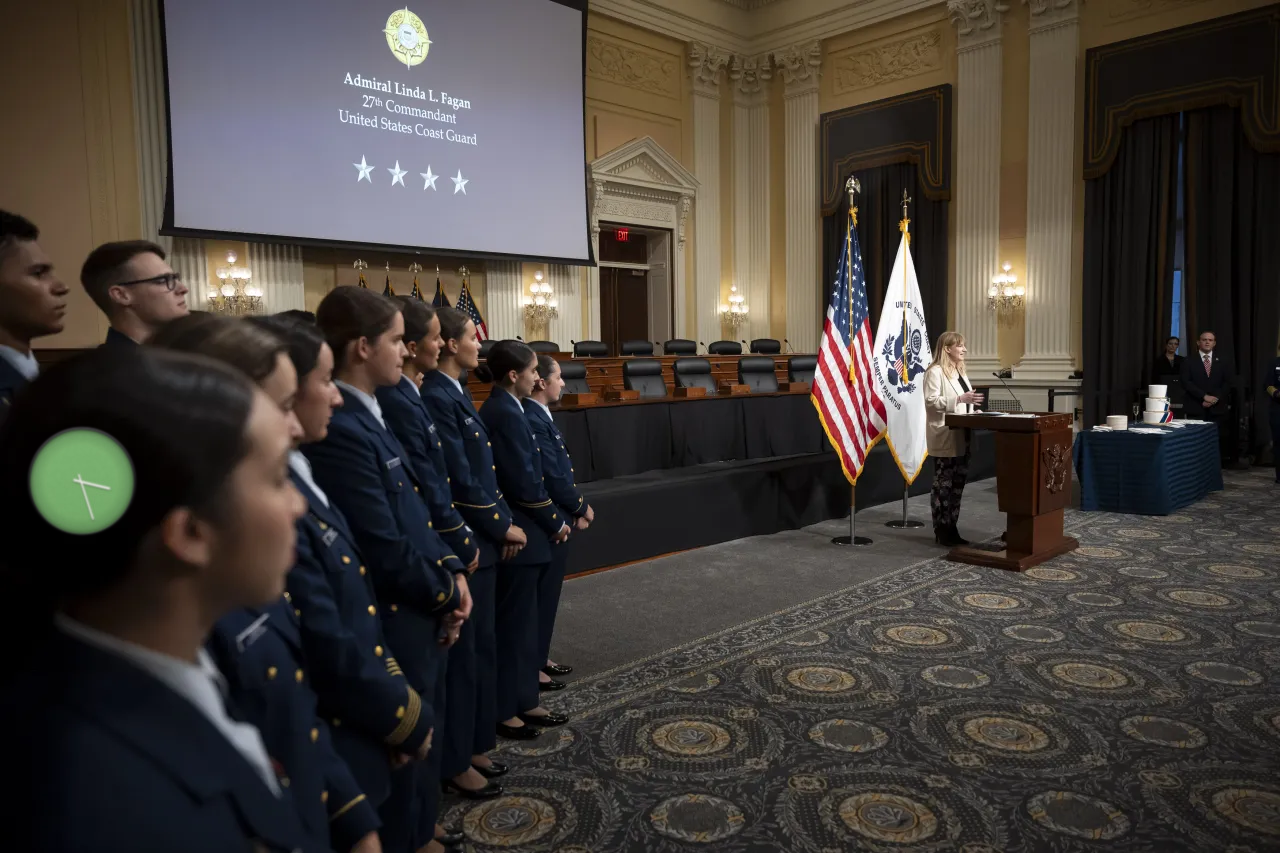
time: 3:27
